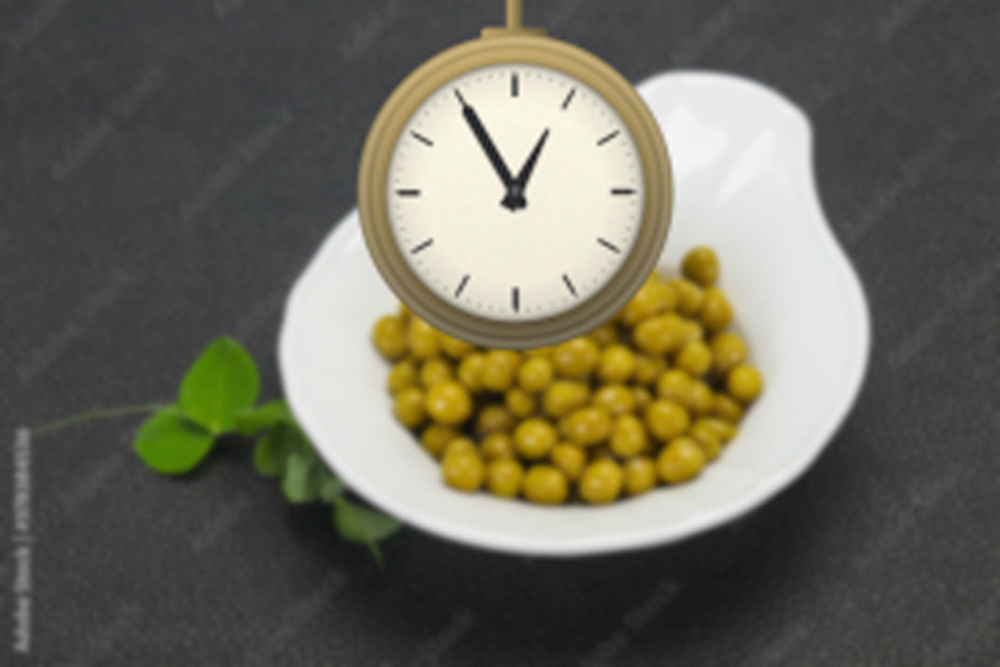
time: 12:55
